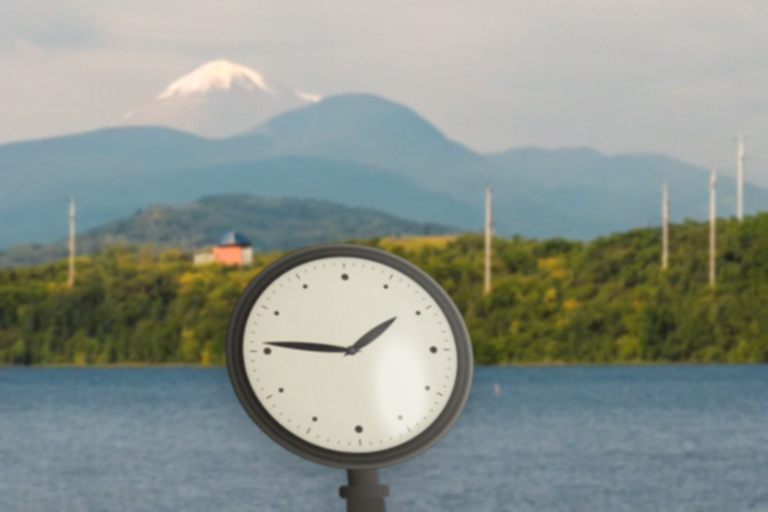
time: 1:46
